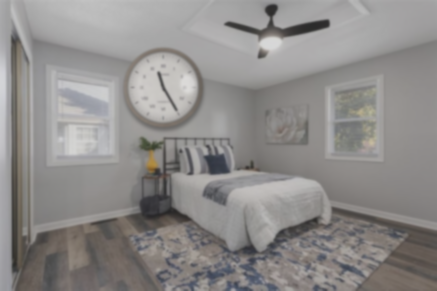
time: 11:25
